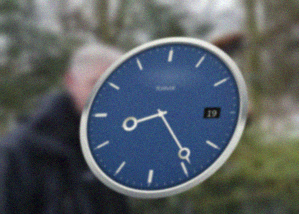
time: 8:24
